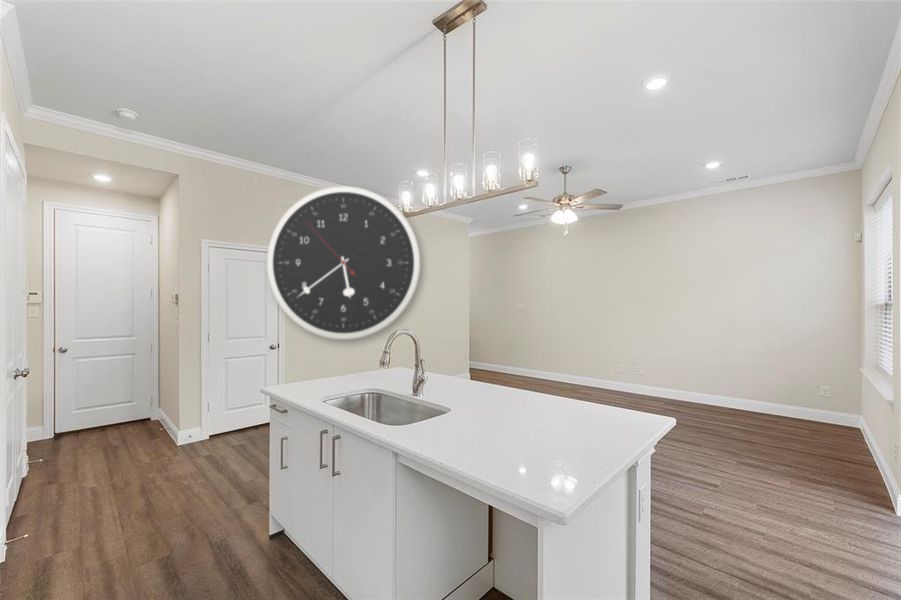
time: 5:38:53
